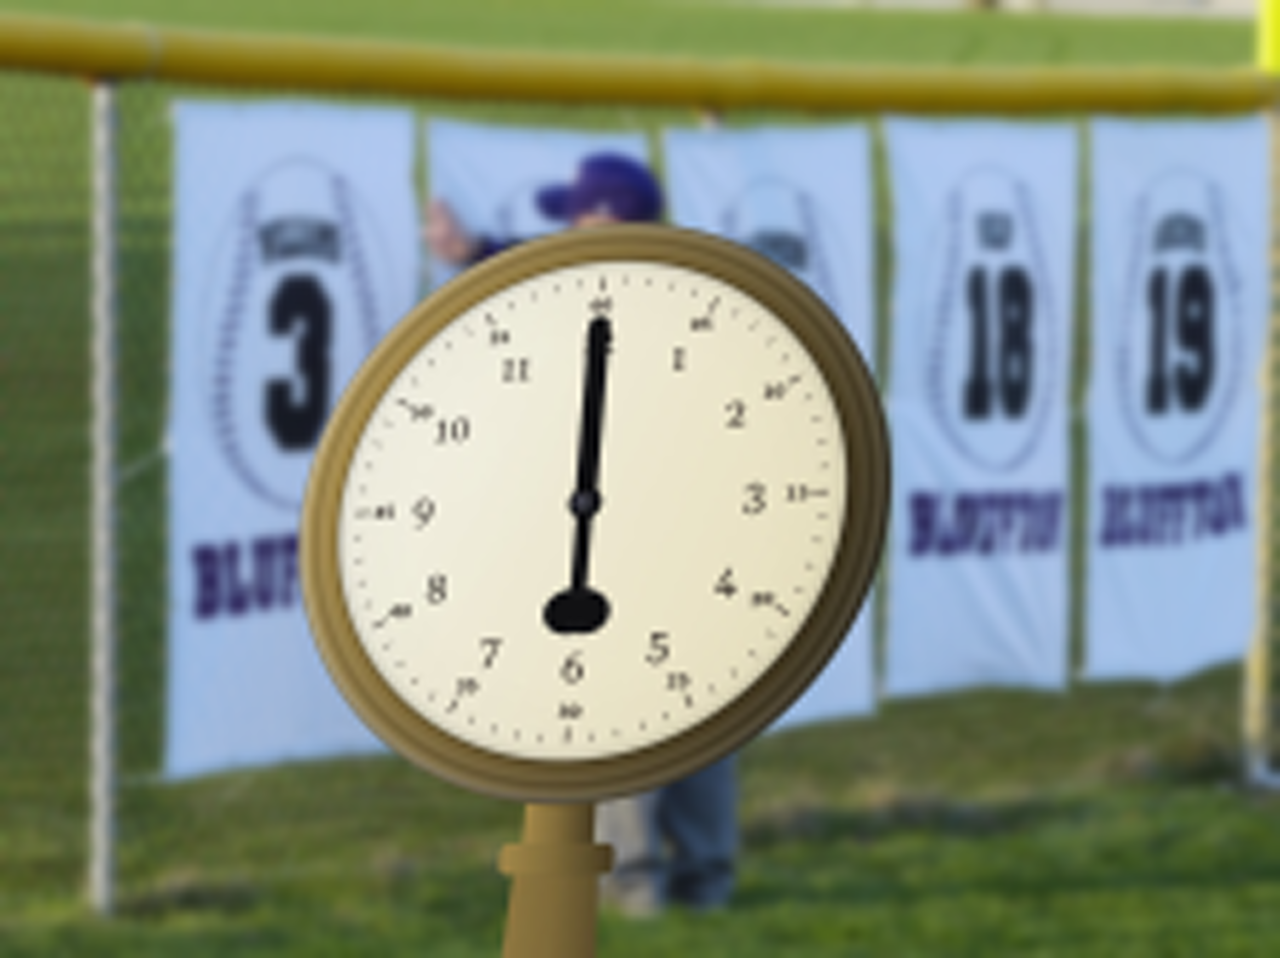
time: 6:00
